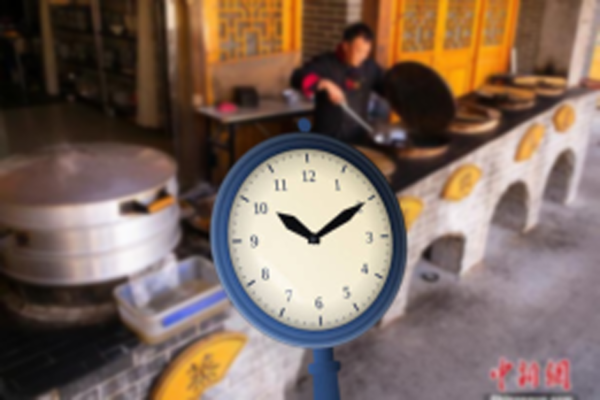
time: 10:10
